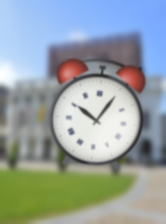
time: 10:05
